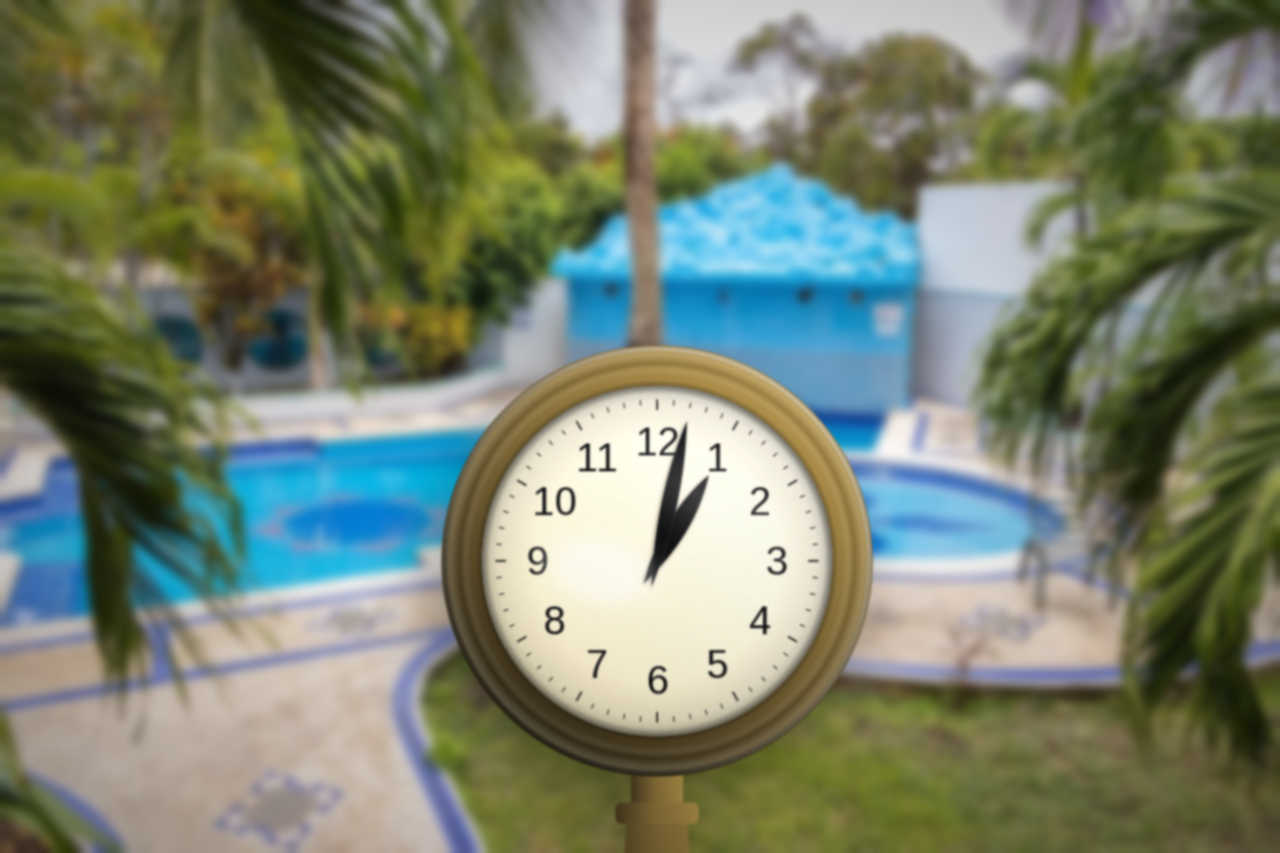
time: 1:02
